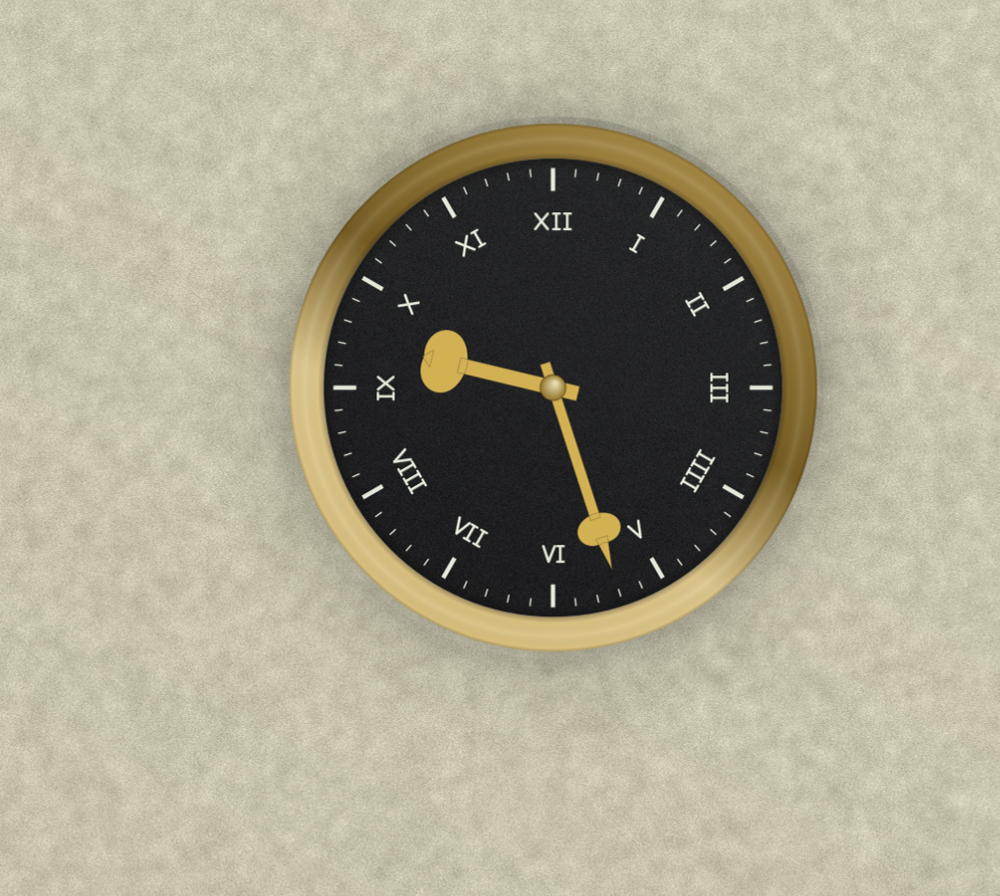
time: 9:27
